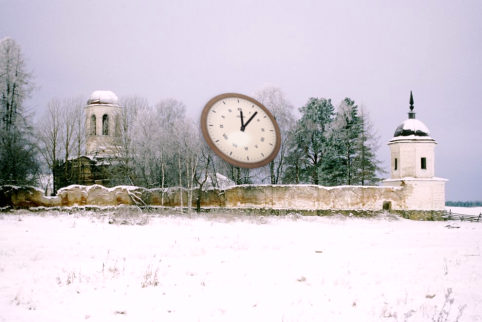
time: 12:07
